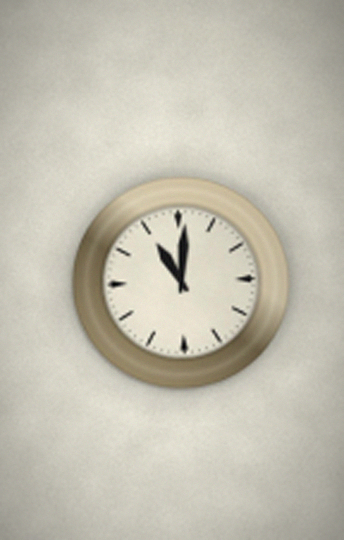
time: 11:01
